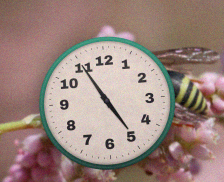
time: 4:55
